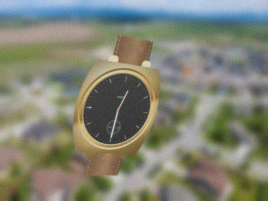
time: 12:30
